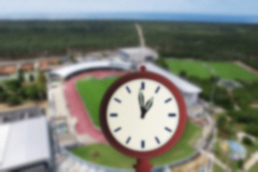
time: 12:59
